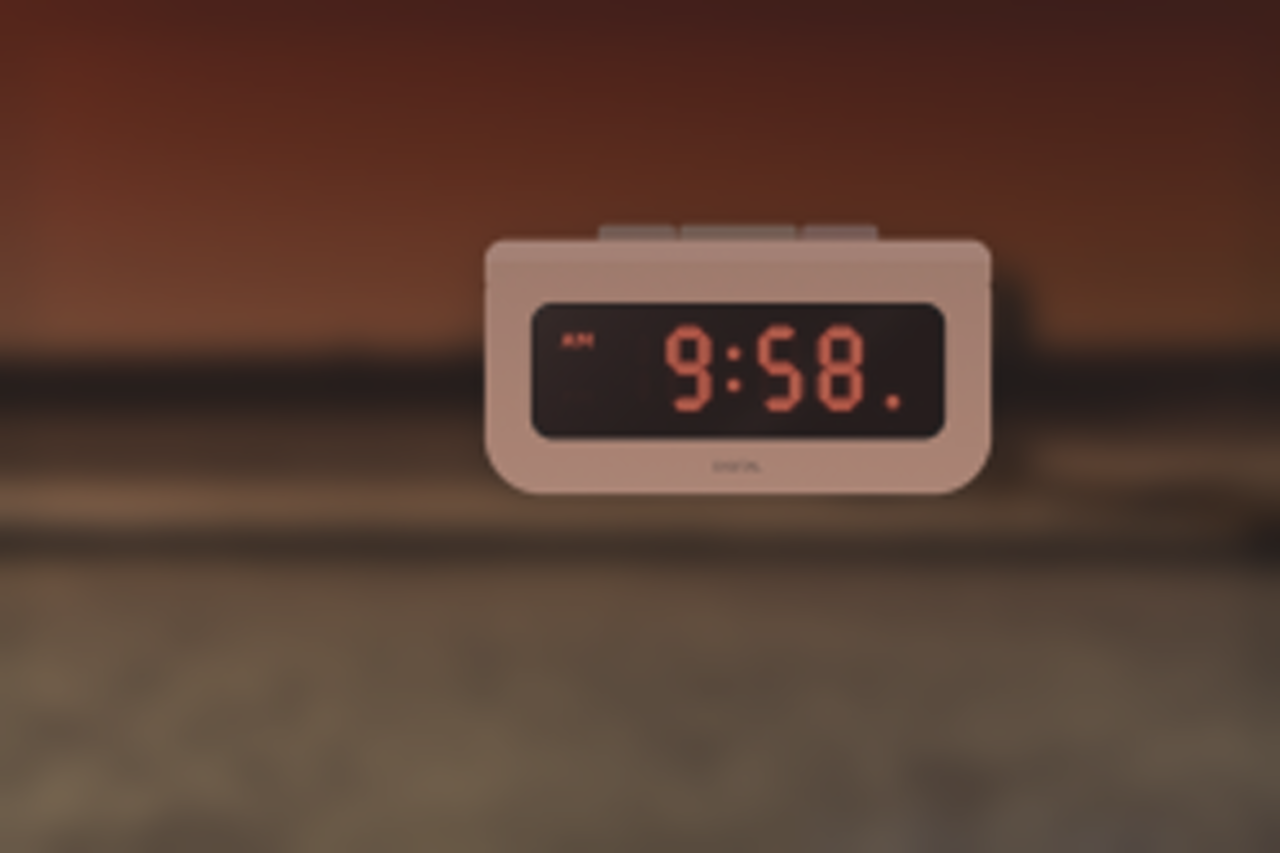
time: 9:58
